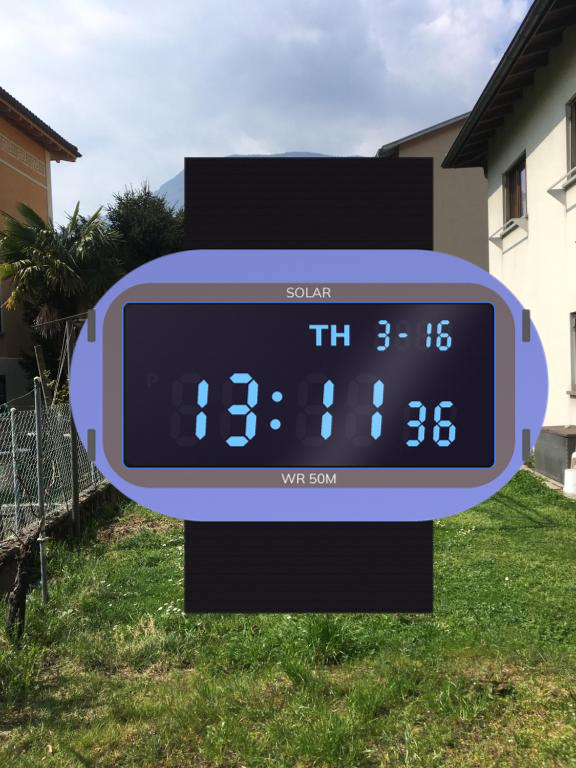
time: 13:11:36
